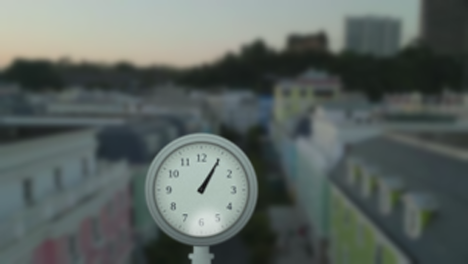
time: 1:05
